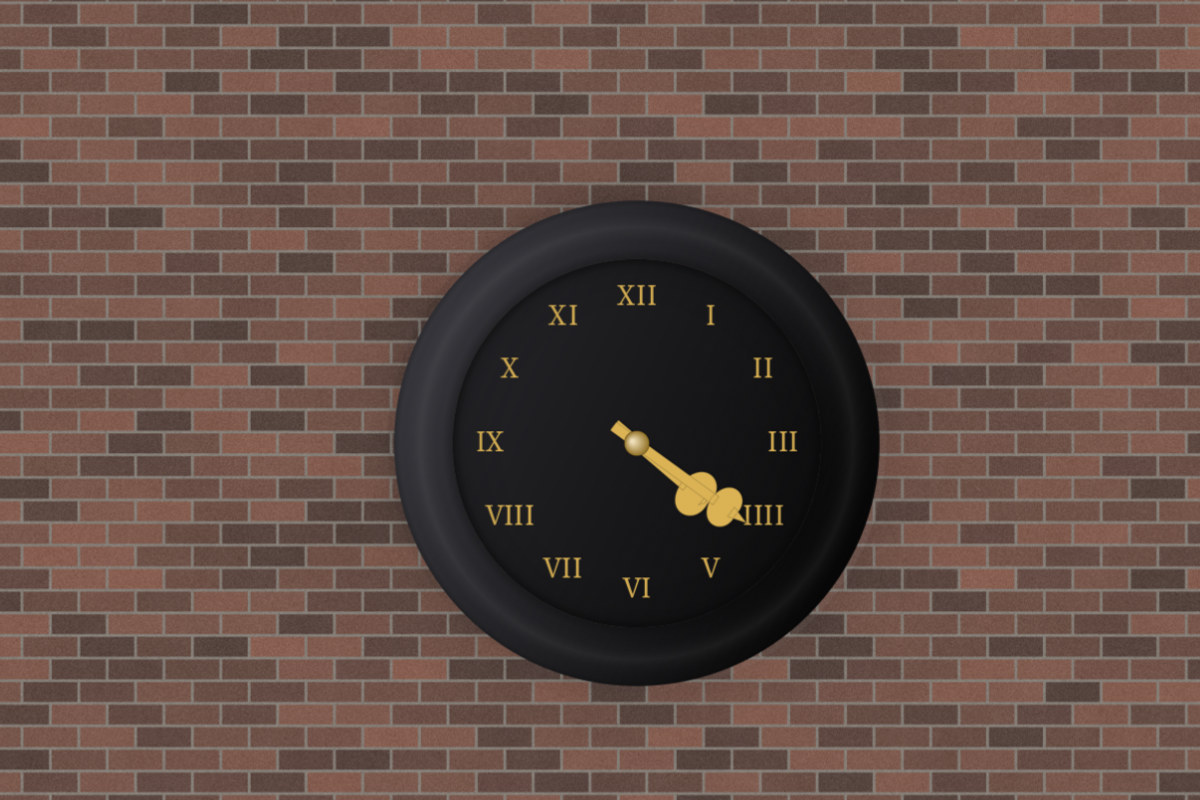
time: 4:21
